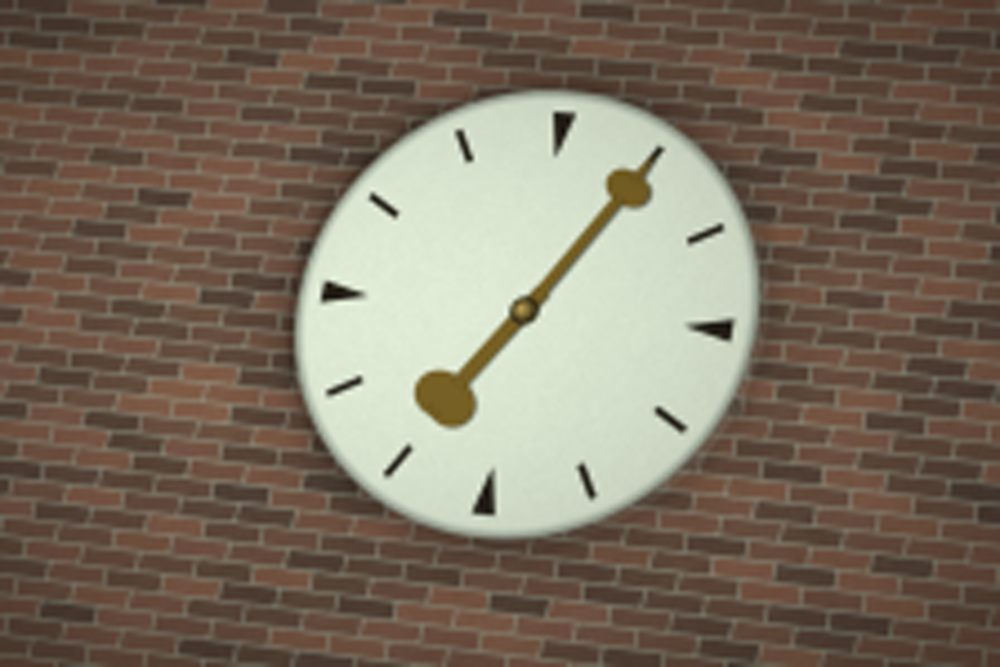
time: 7:05
